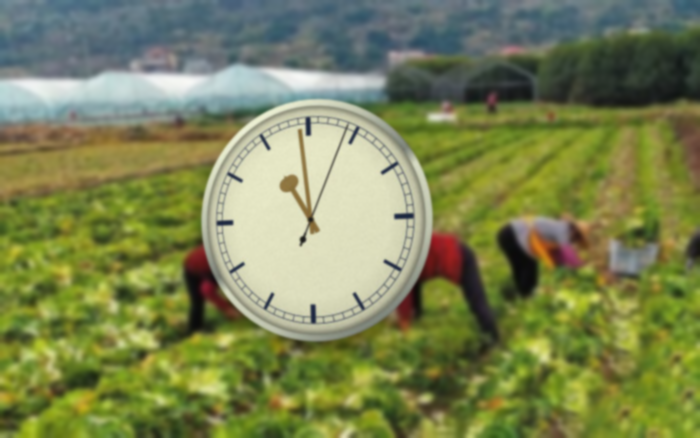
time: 10:59:04
